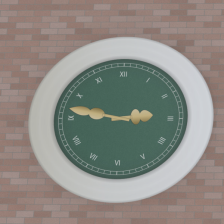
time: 2:47
